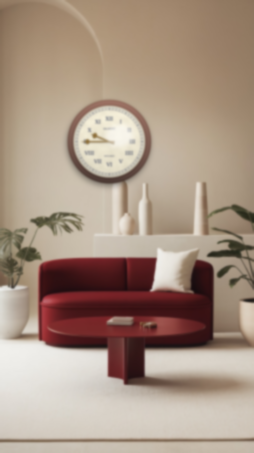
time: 9:45
